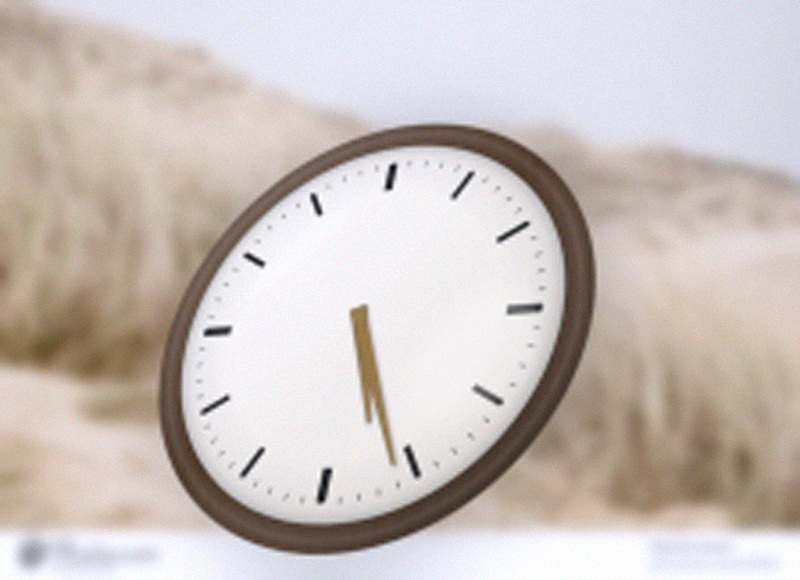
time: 5:26
